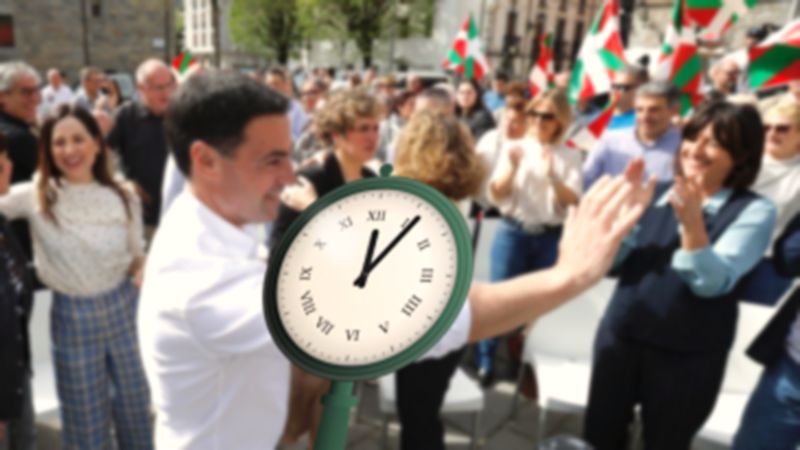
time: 12:06
